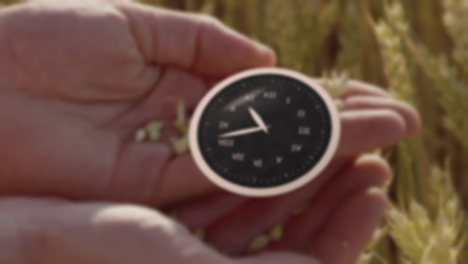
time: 10:42
